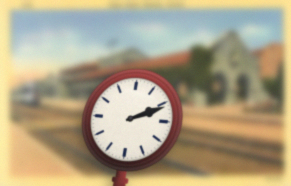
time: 2:11
